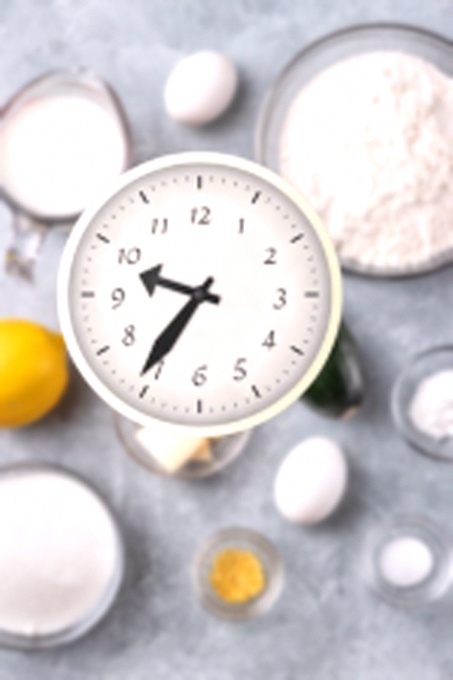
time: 9:36
